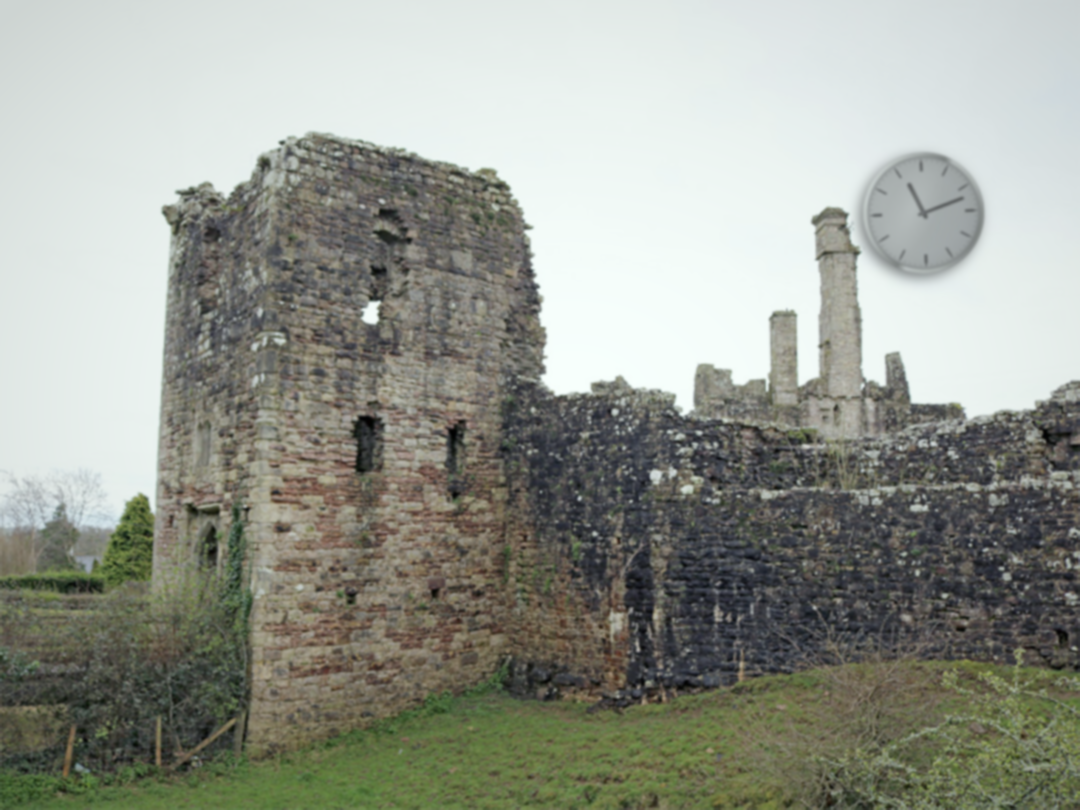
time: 11:12
